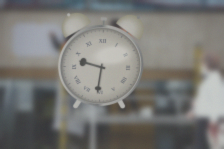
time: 9:31
